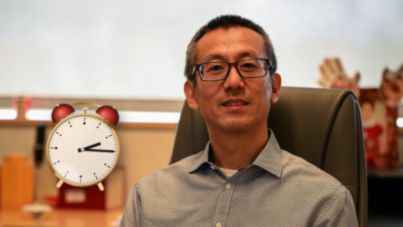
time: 2:15
